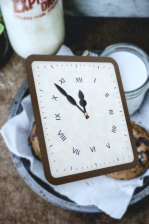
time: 11:53
